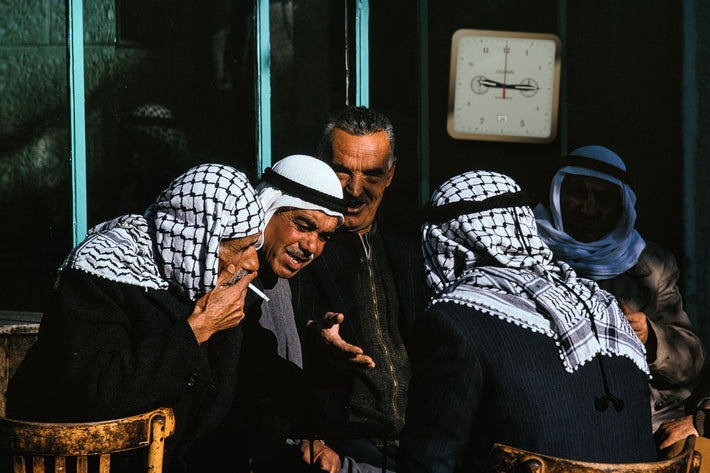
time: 9:15
